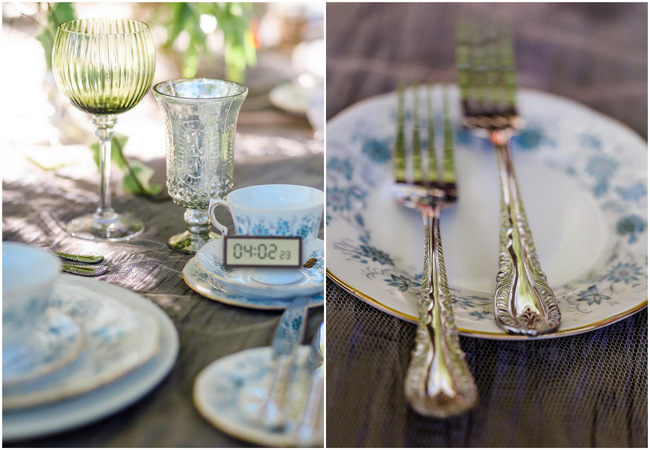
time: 4:02
